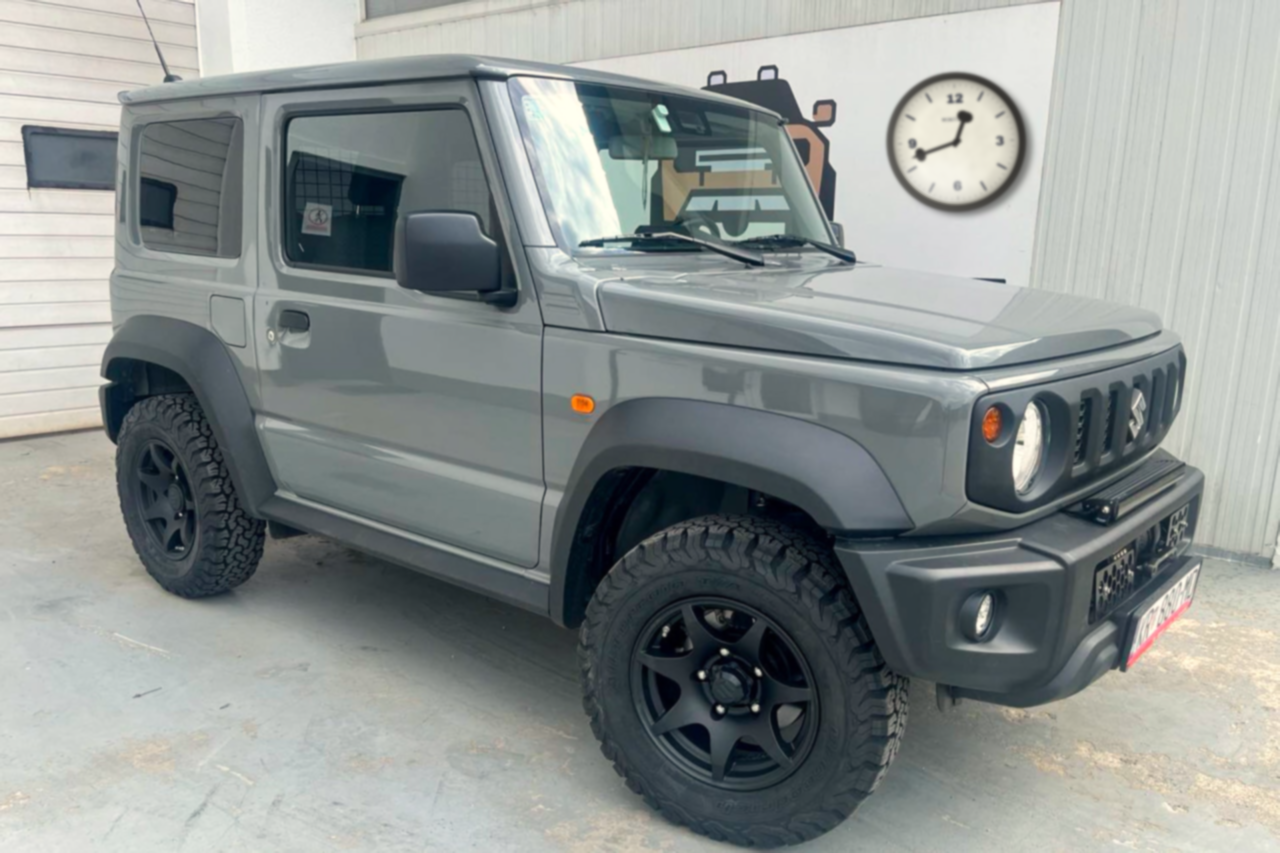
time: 12:42
